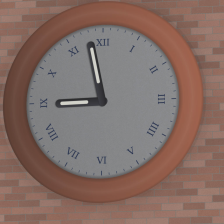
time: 8:58
